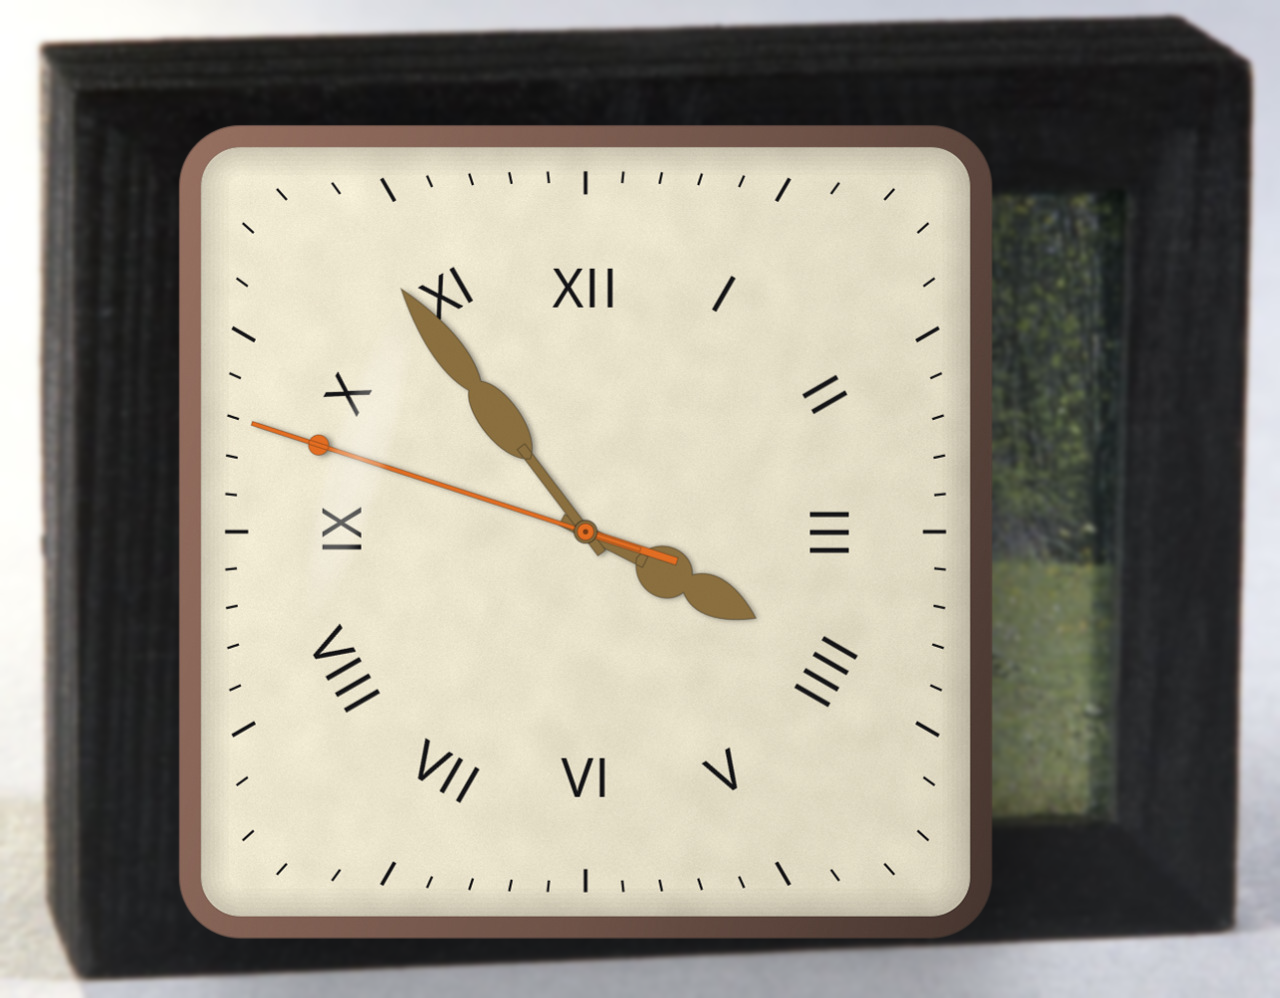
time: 3:53:48
